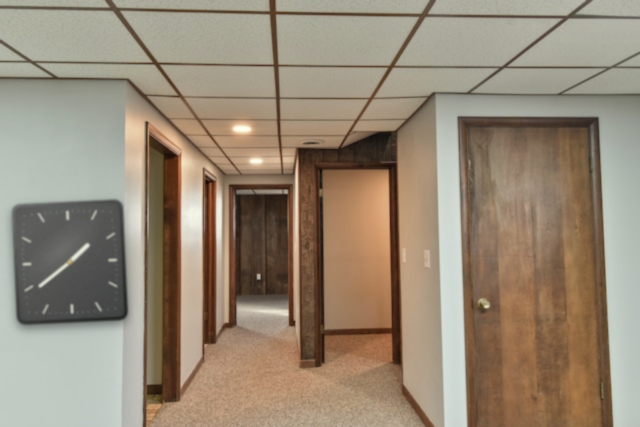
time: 1:39
